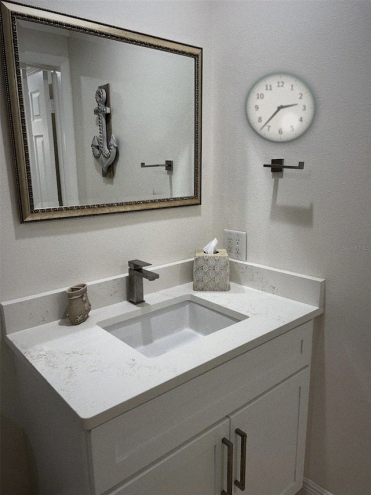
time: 2:37
